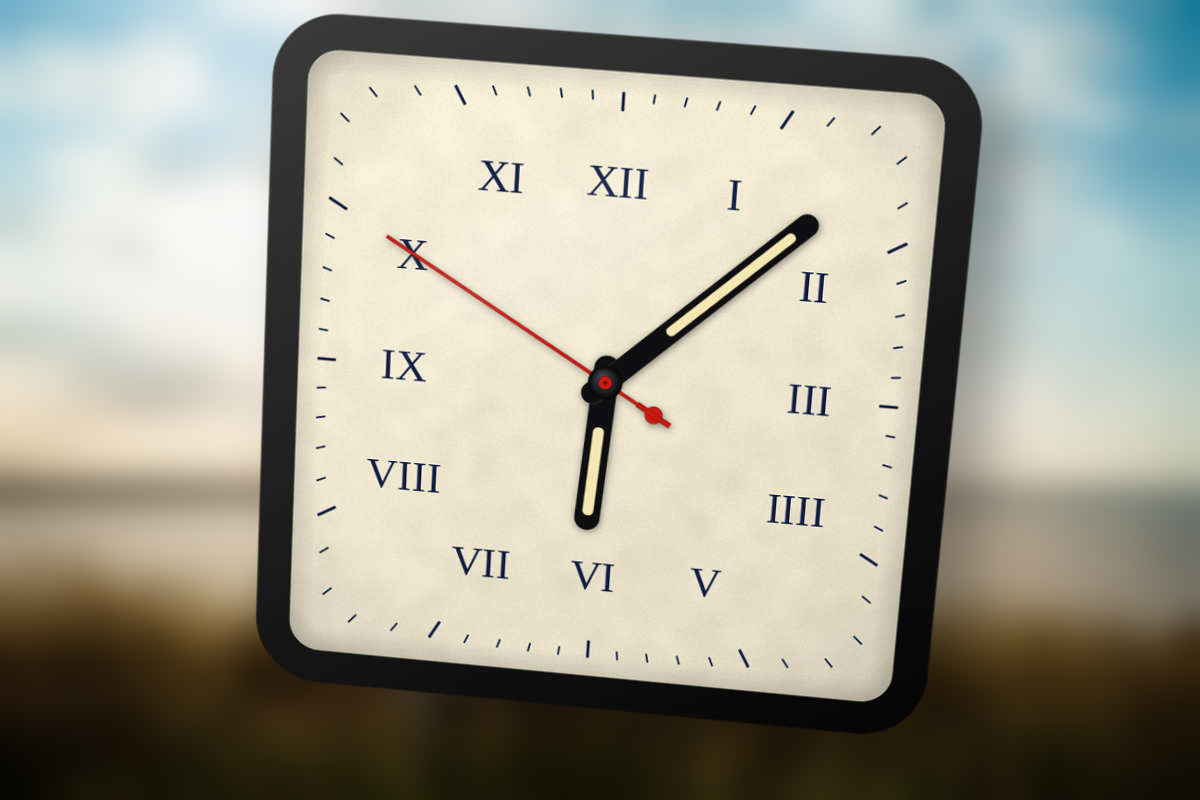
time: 6:07:50
